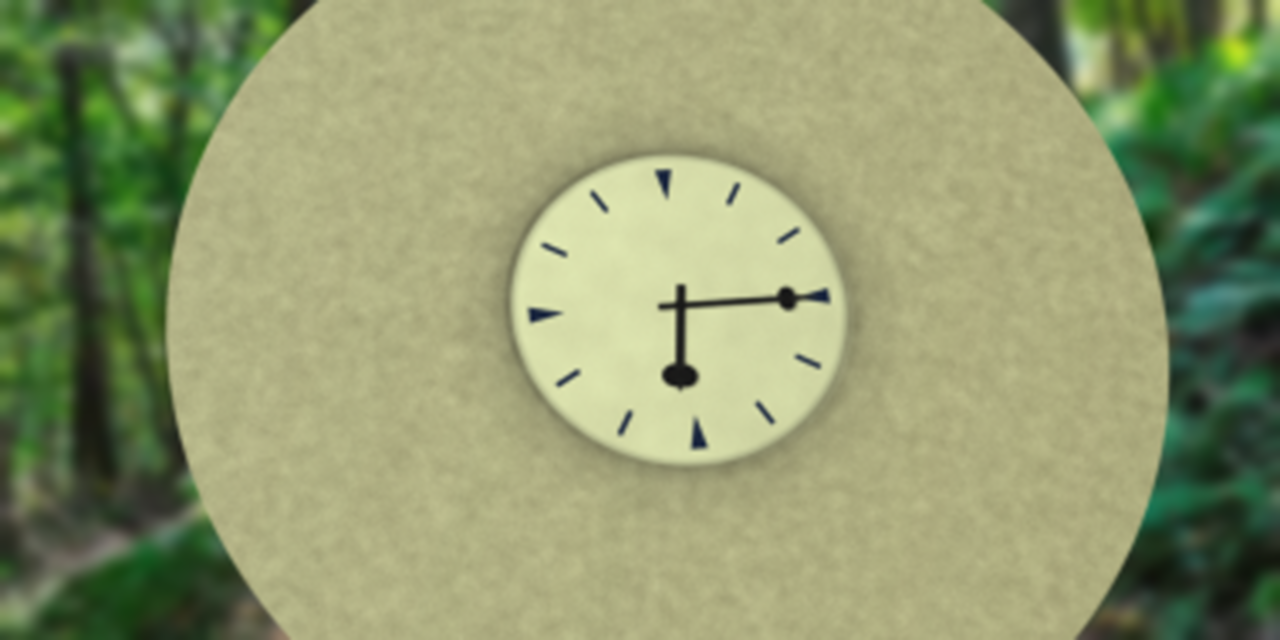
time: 6:15
